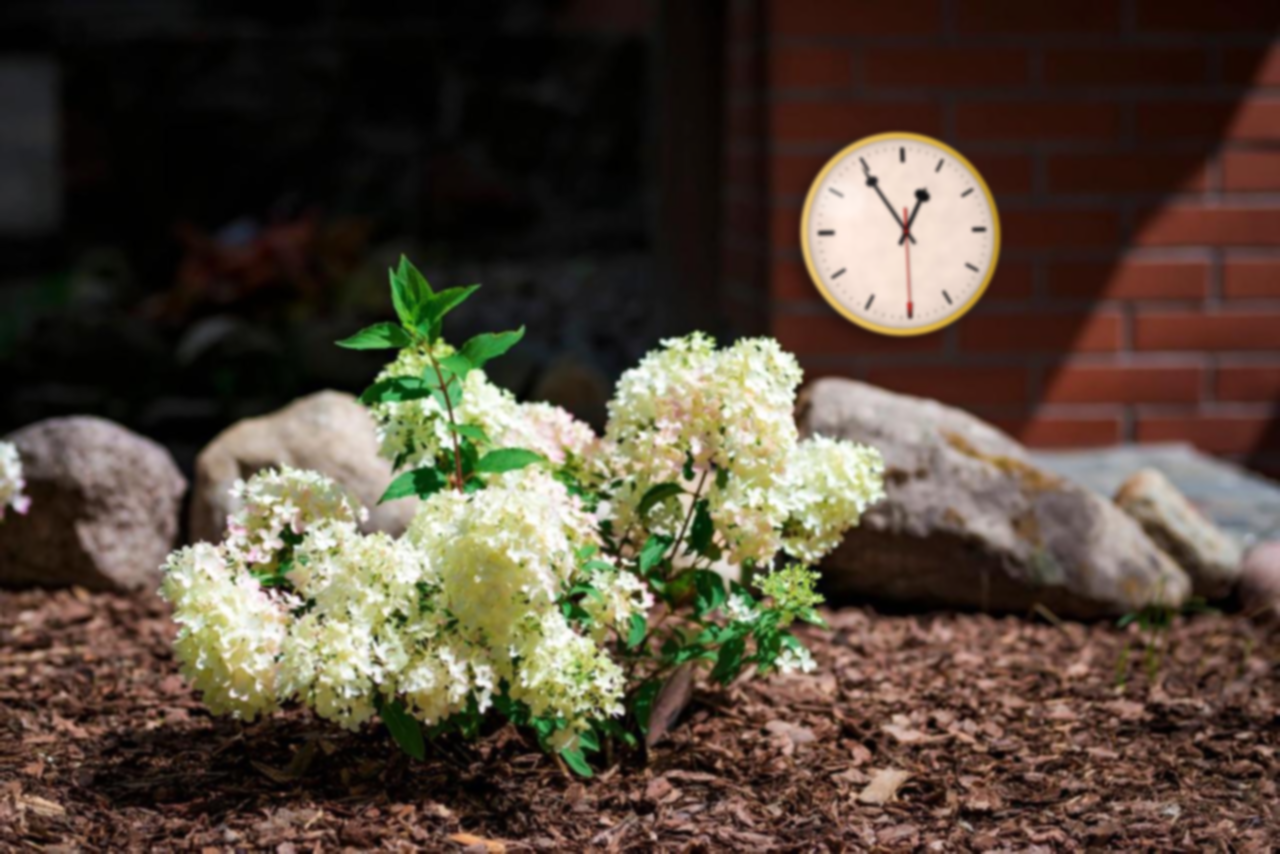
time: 12:54:30
